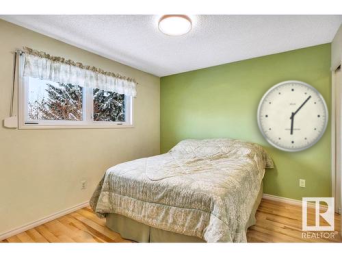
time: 6:07
